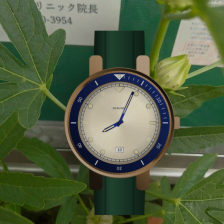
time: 8:04
